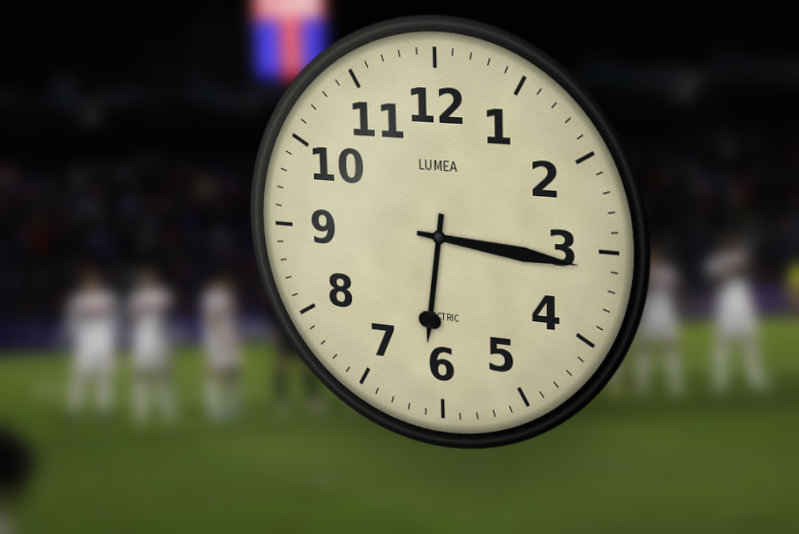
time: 6:16
